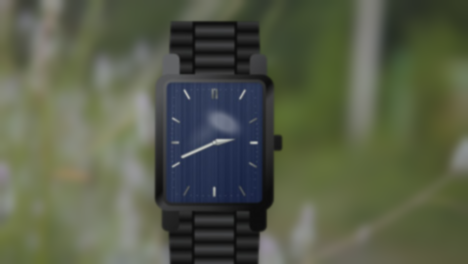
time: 2:41
